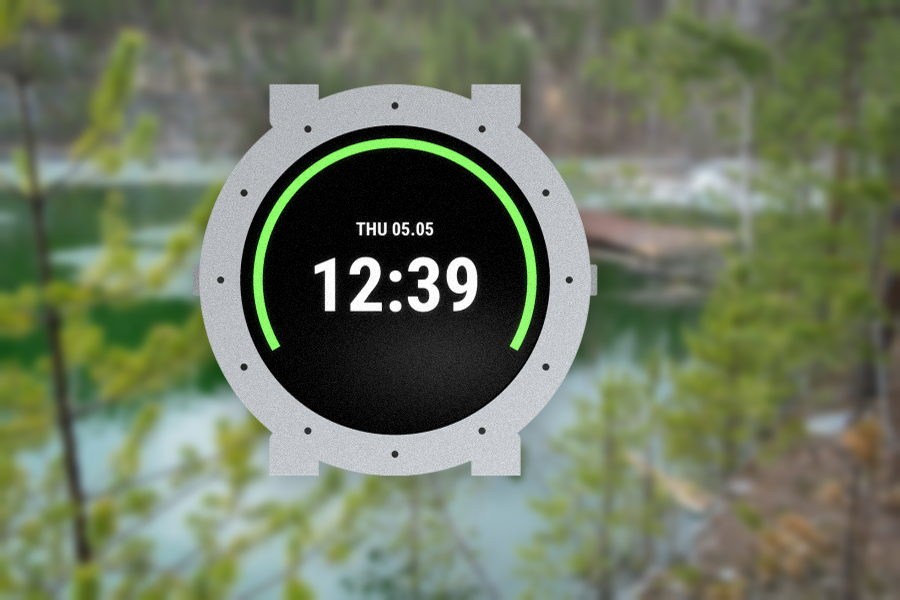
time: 12:39
